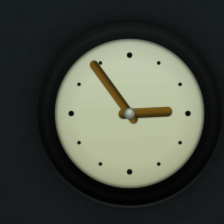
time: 2:54
